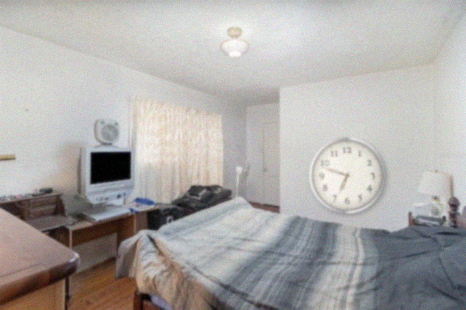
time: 6:48
